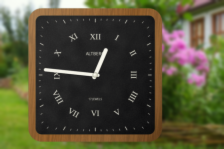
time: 12:46
